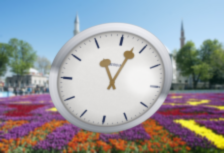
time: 11:03
